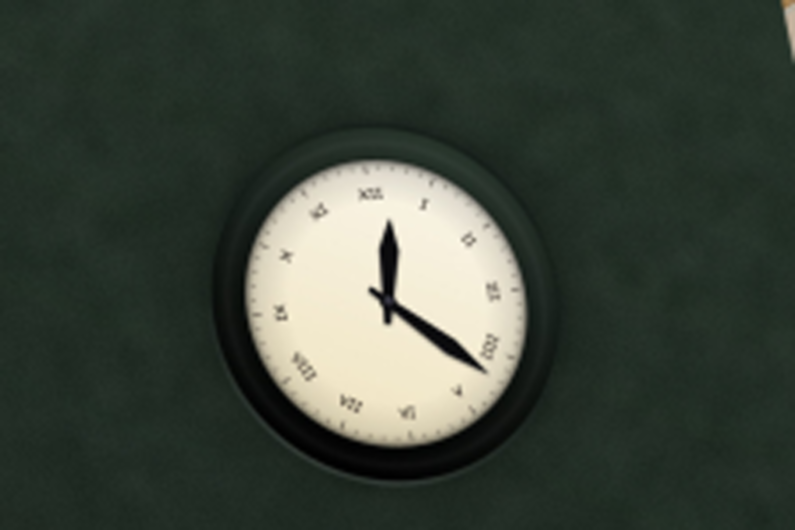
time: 12:22
